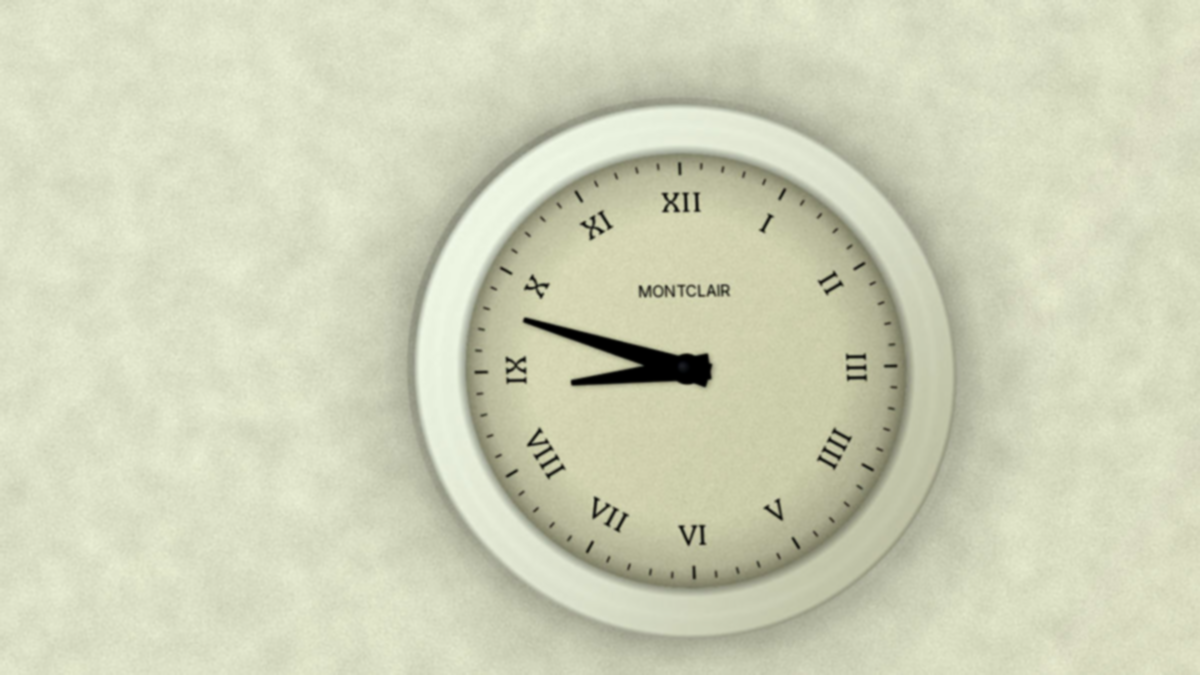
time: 8:48
